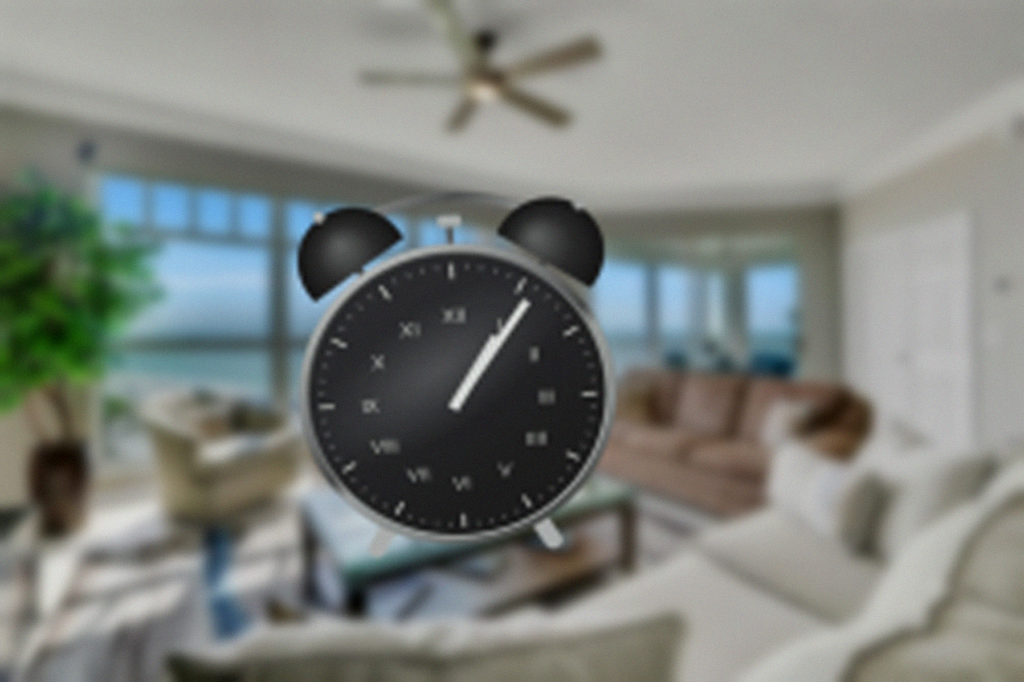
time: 1:06
